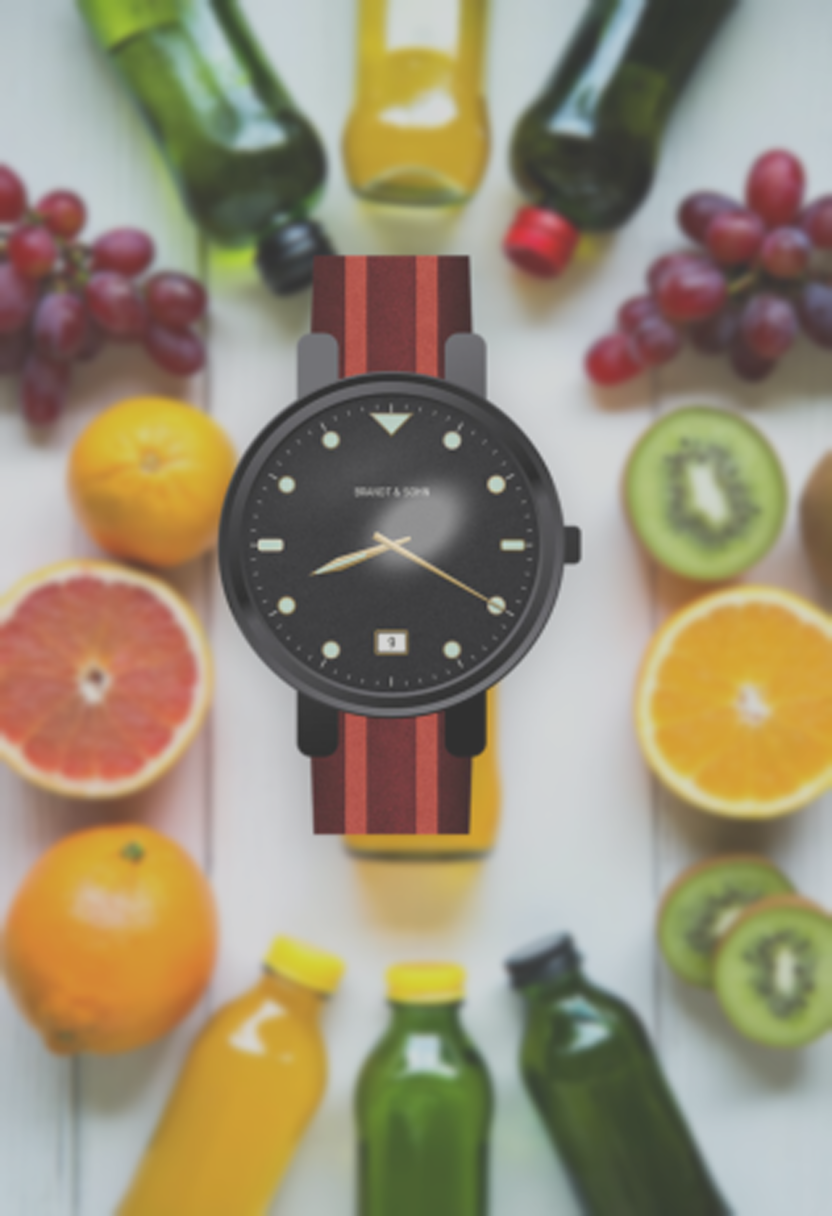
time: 8:20
